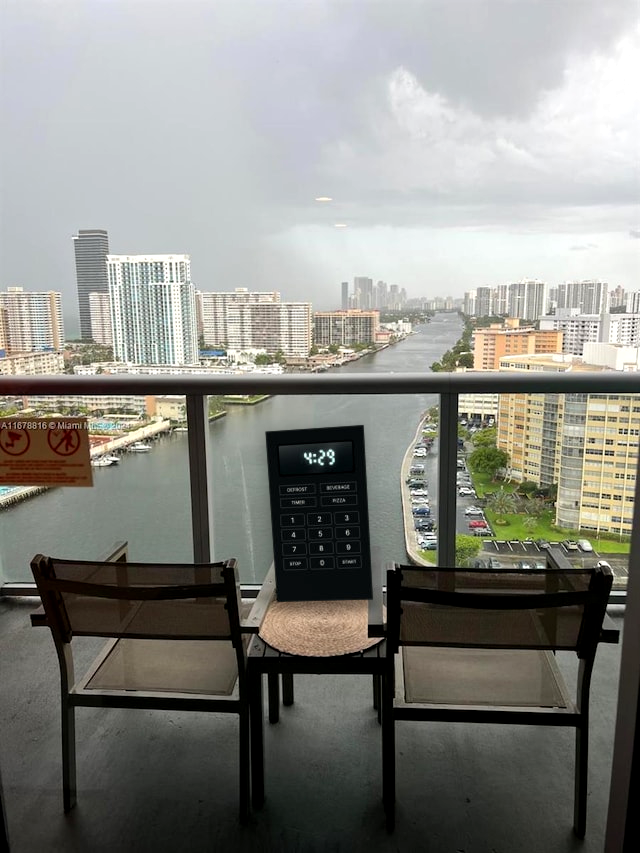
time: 4:29
